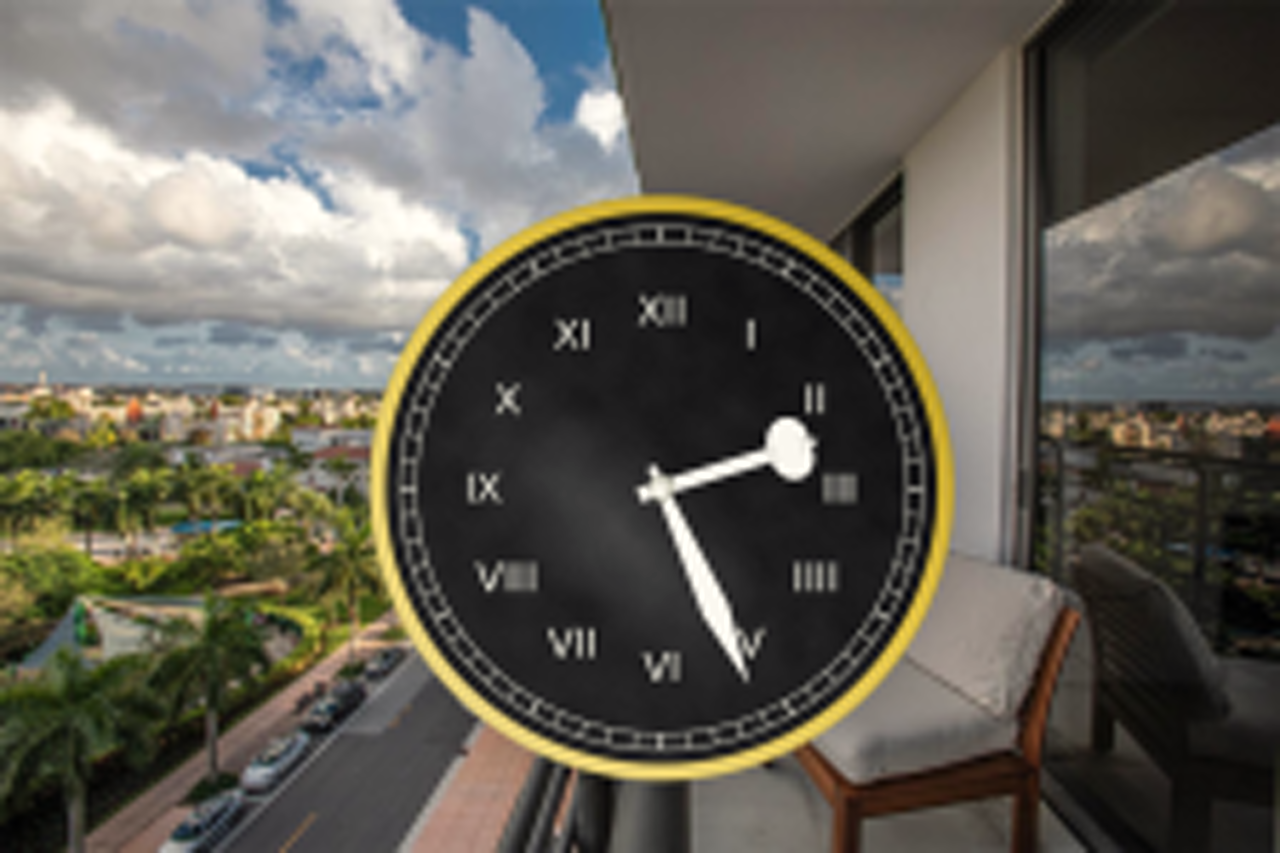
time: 2:26
